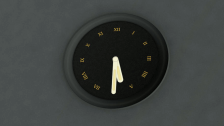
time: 5:30
